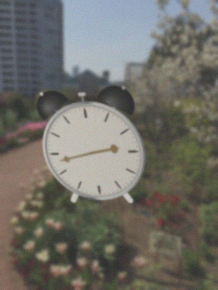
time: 2:43
